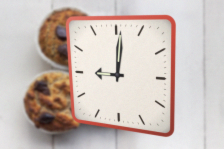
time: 9:01
